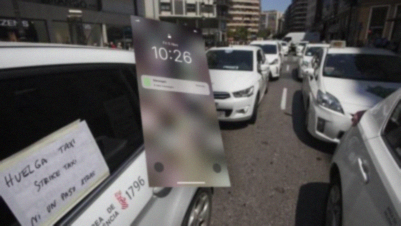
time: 10:26
